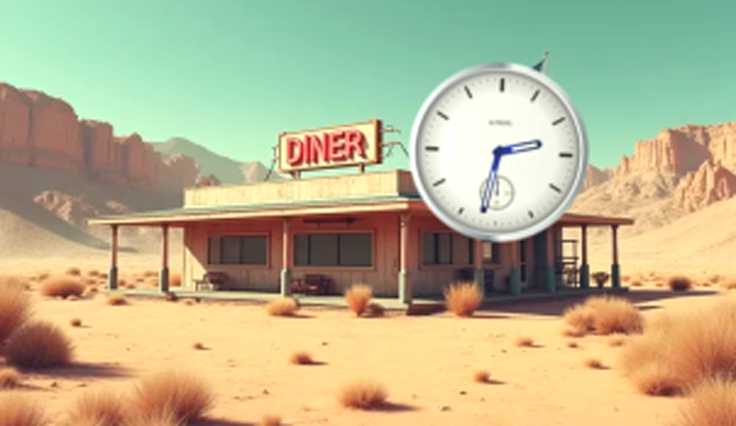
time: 2:32
